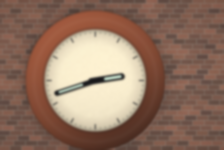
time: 2:42
